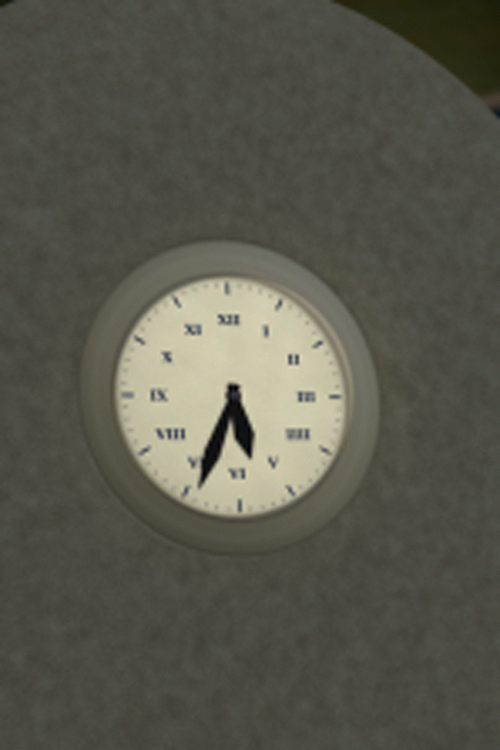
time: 5:34
